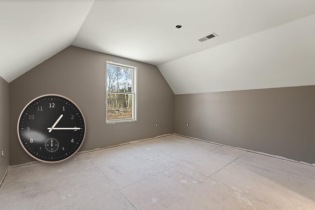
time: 1:15
